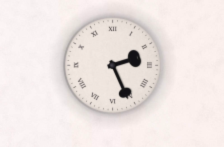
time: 2:26
